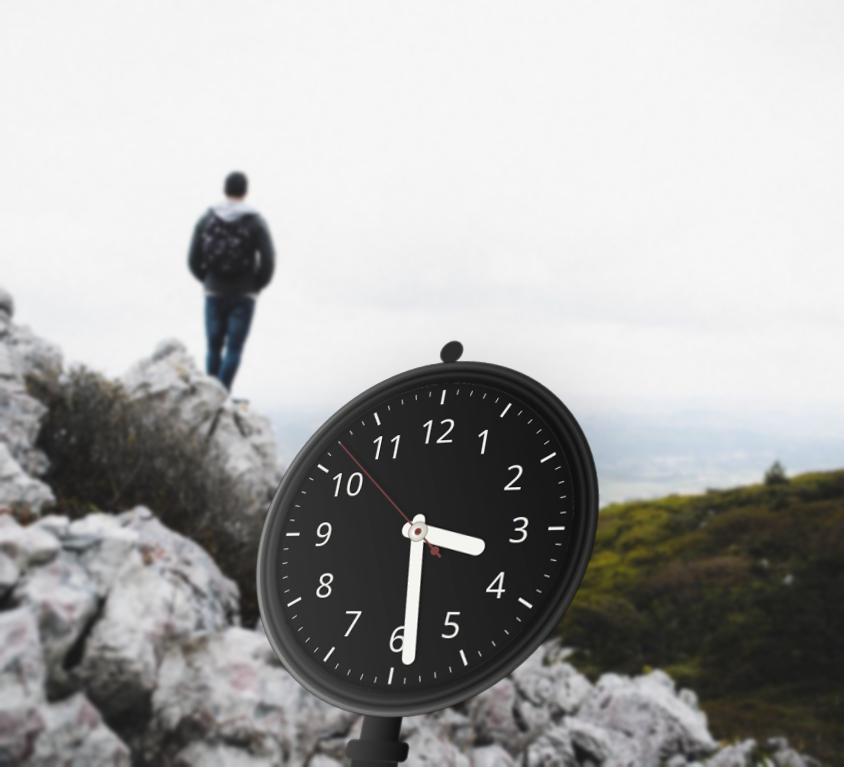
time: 3:28:52
